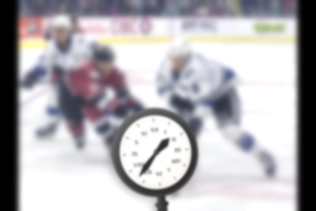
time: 1:37
